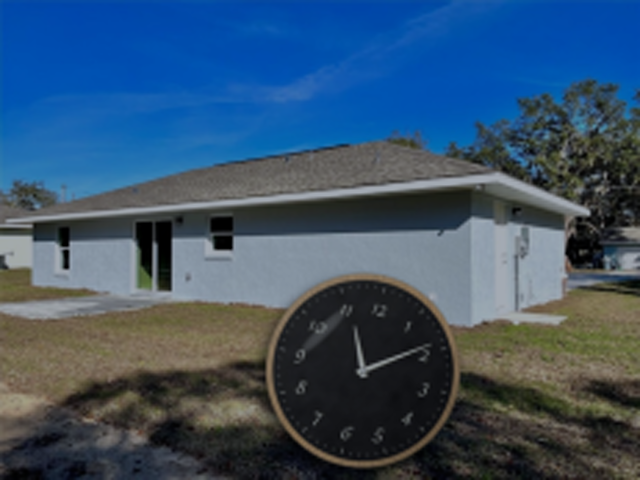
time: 11:09
